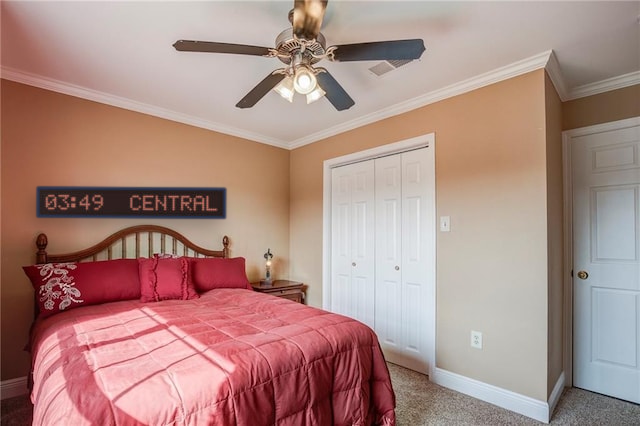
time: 3:49
